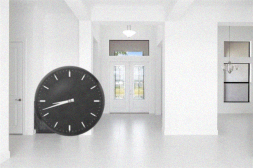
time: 8:42
